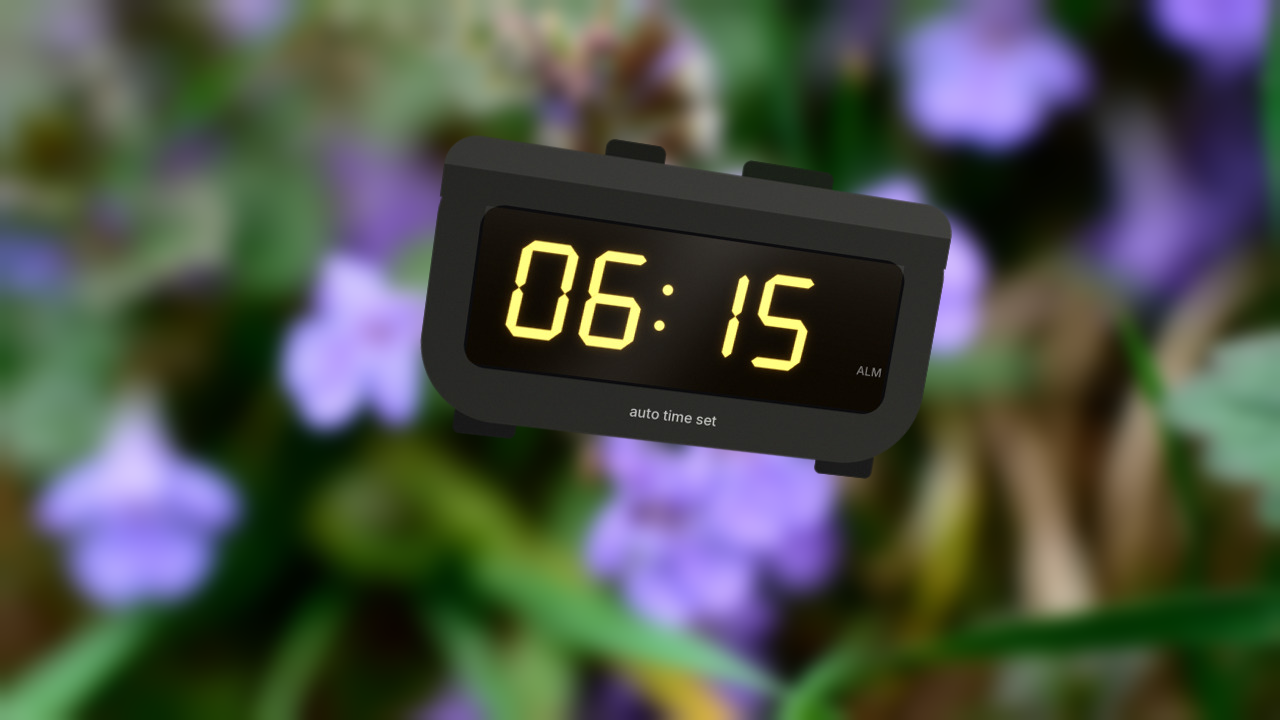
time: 6:15
